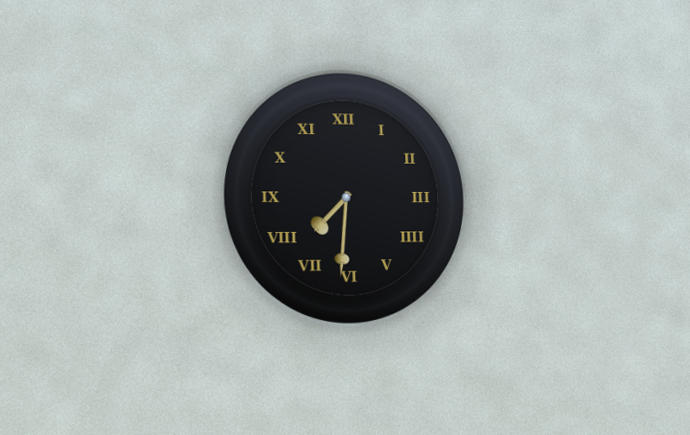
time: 7:31
